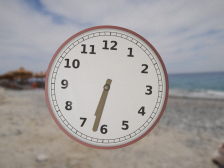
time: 6:32
